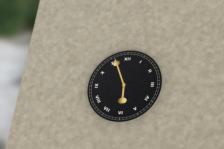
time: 5:56
